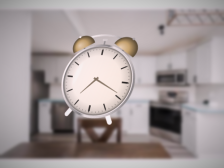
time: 7:19
